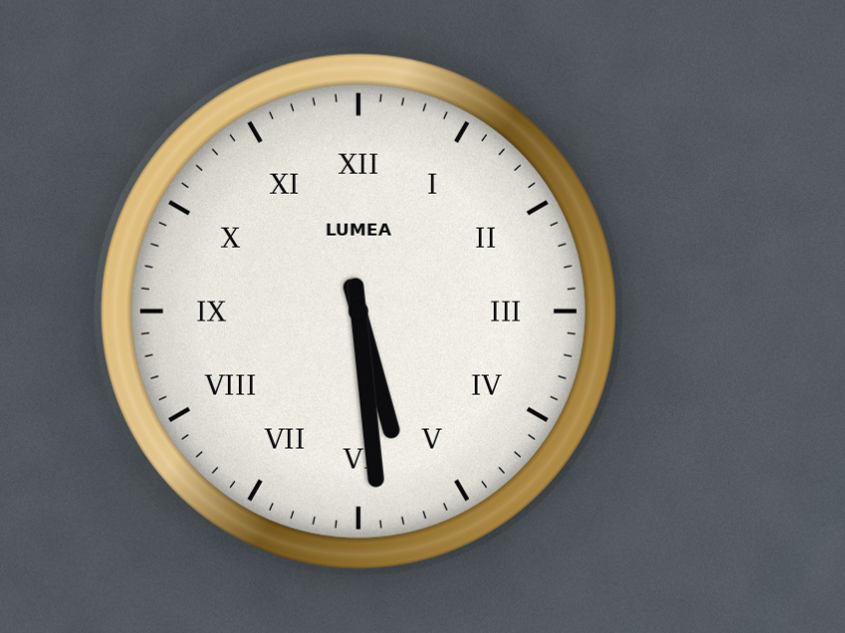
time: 5:29
